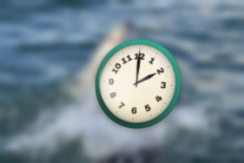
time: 2:00
